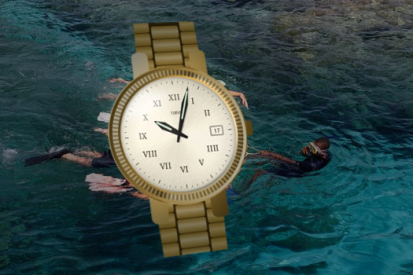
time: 10:03
